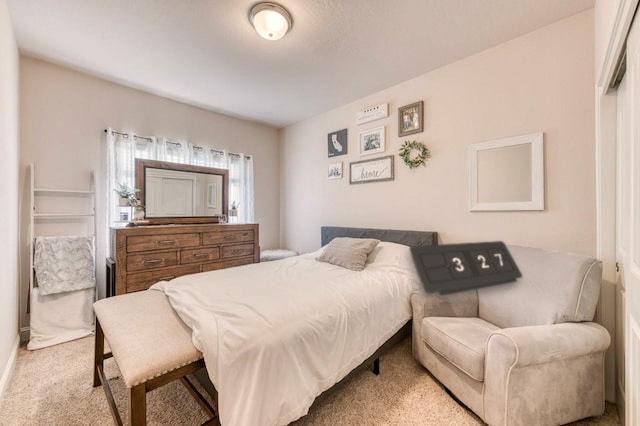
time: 3:27
